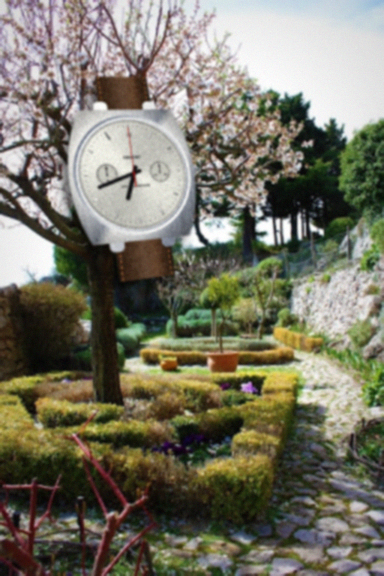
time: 6:42
